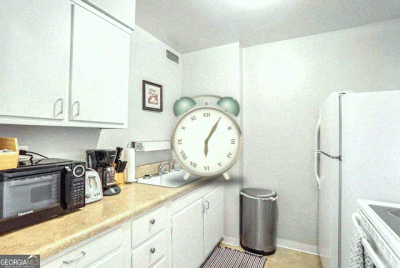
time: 6:05
